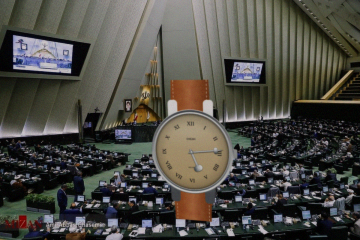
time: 5:14
